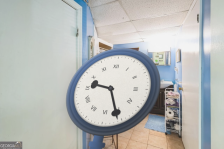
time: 9:26
